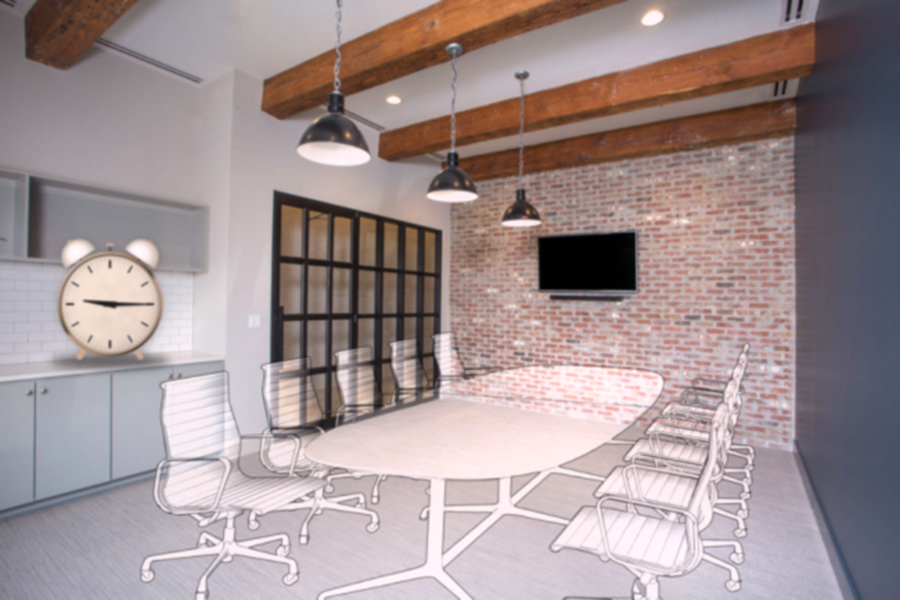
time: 9:15
